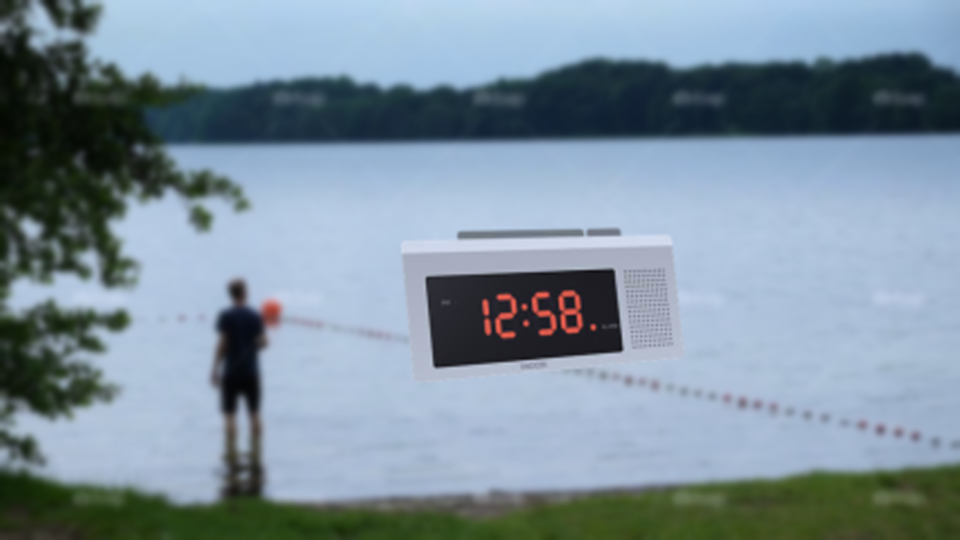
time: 12:58
